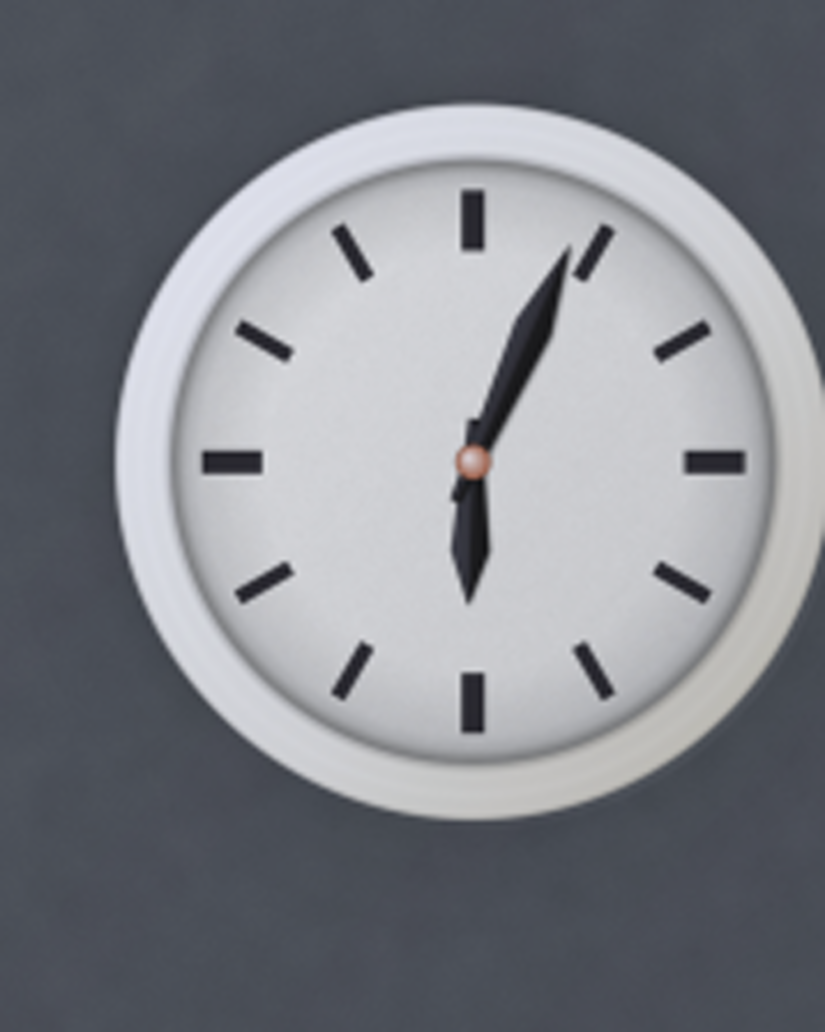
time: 6:04
